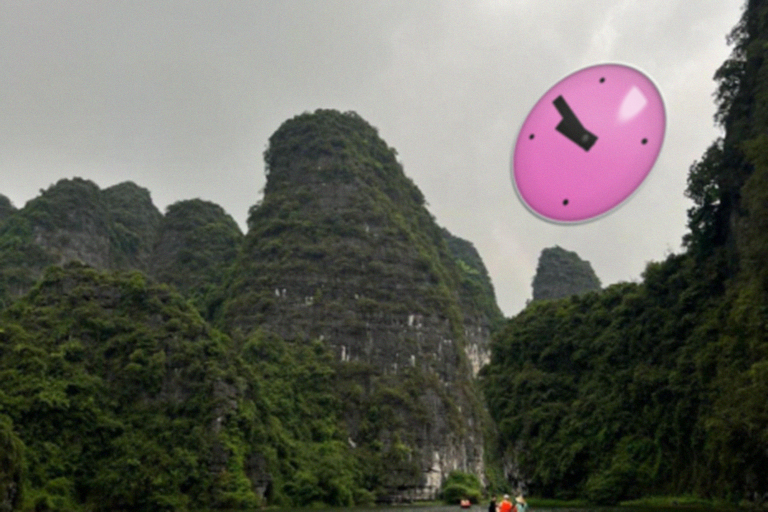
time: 9:52
